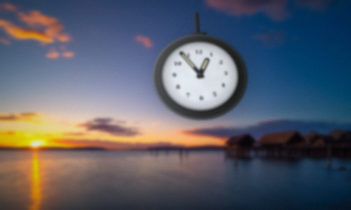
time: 12:54
